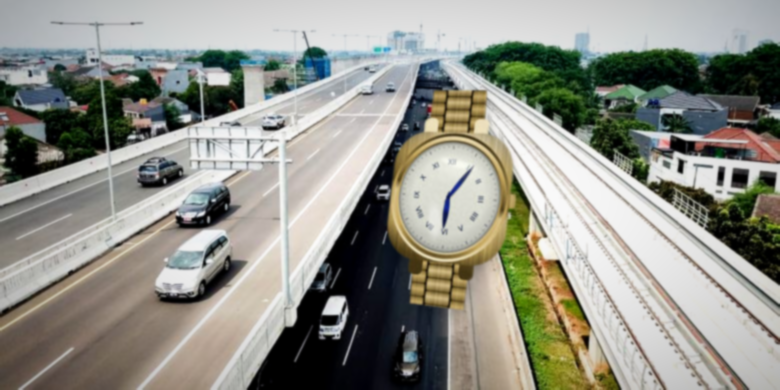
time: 6:06
